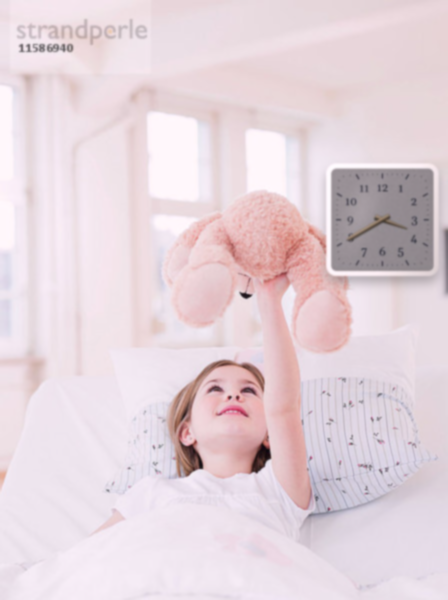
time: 3:40
